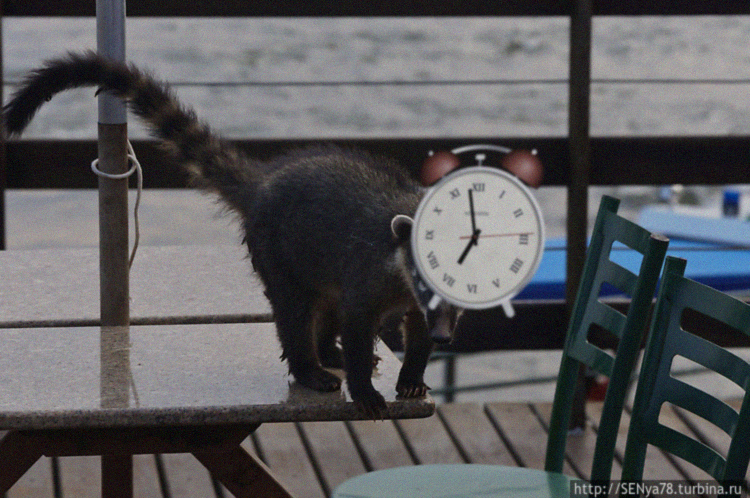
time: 6:58:14
